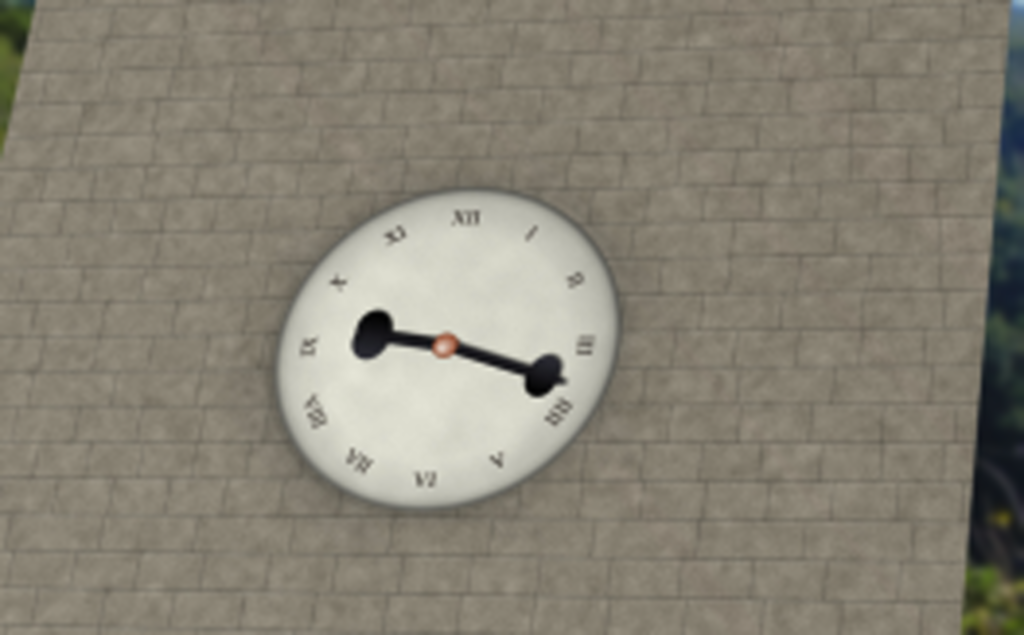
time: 9:18
